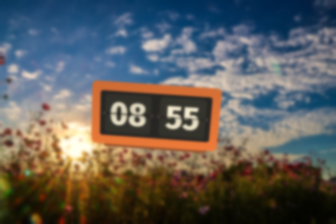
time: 8:55
